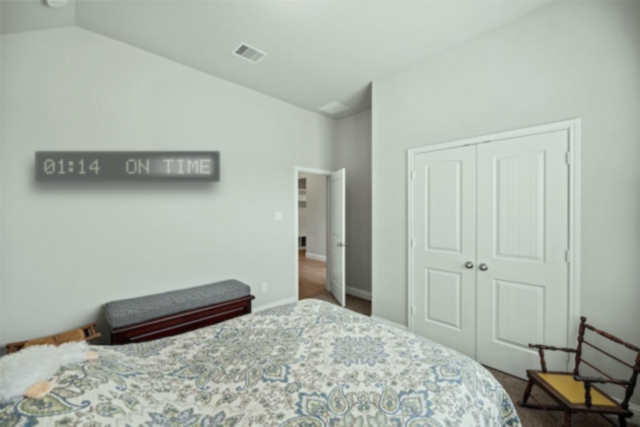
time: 1:14
